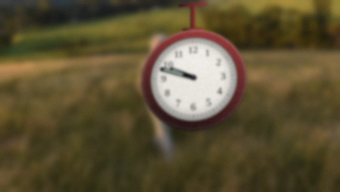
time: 9:48
